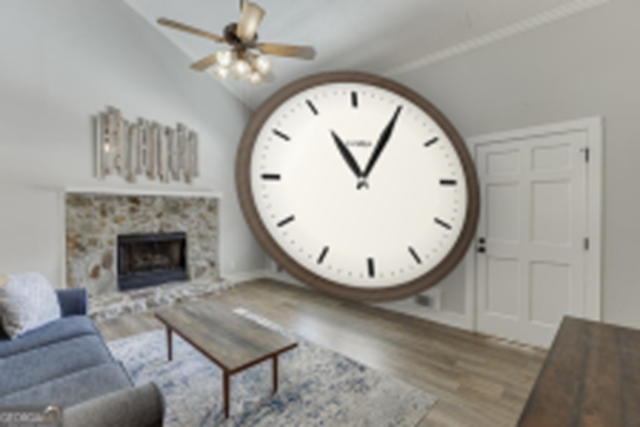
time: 11:05
